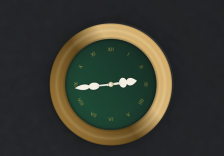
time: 2:44
